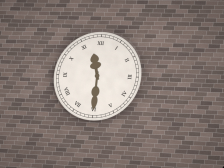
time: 11:30
